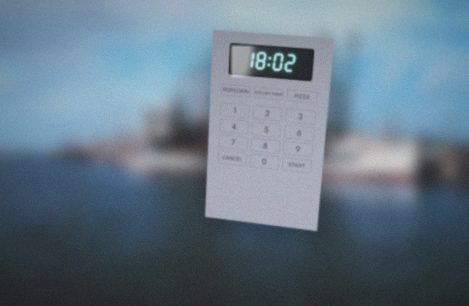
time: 18:02
